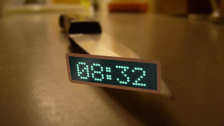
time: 8:32
